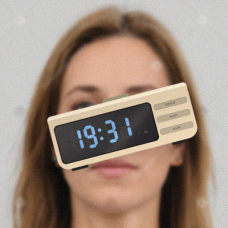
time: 19:31
